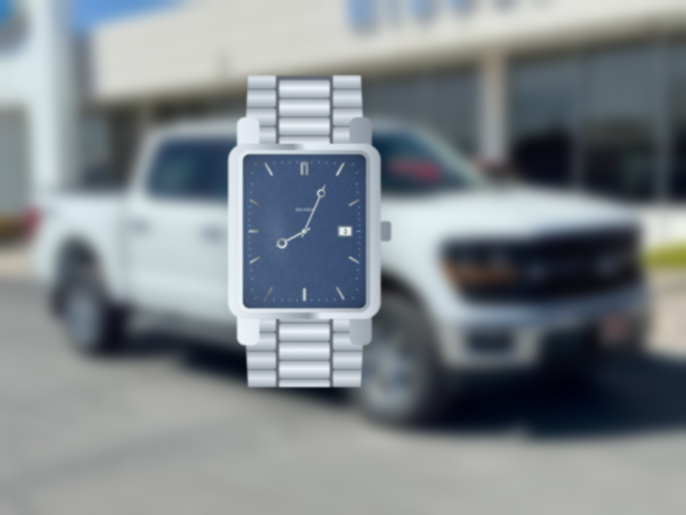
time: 8:04
